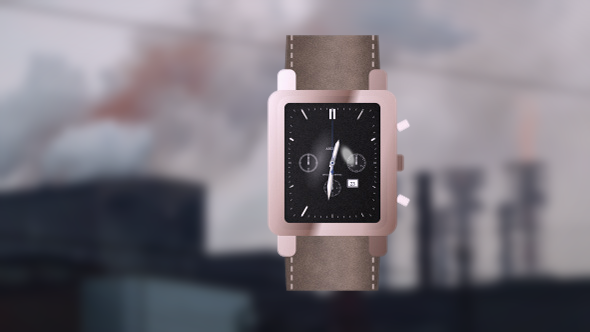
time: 12:31
